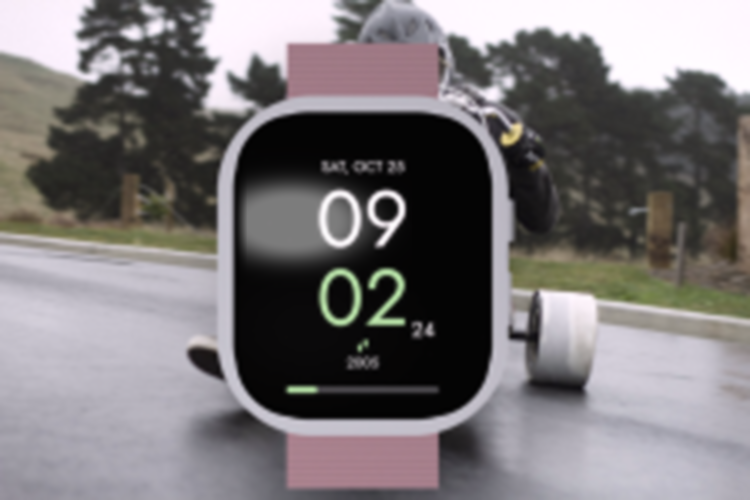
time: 9:02
